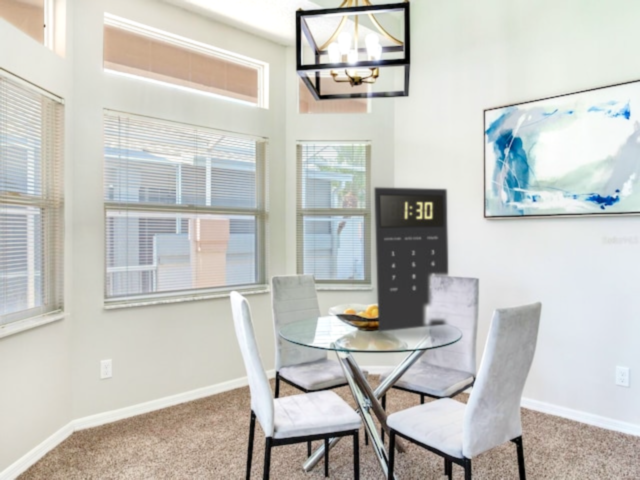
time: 1:30
